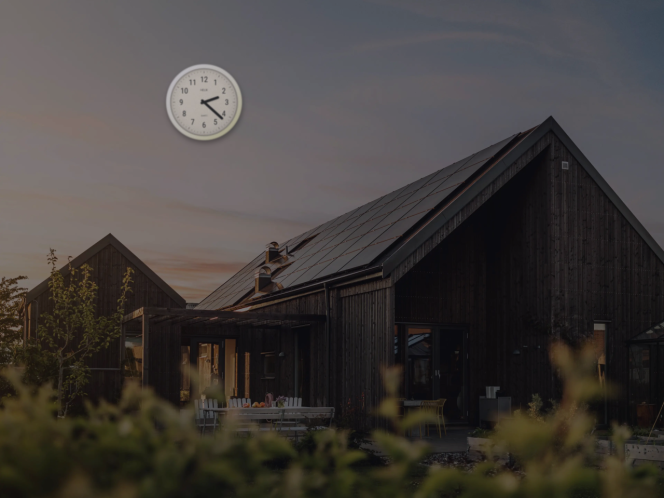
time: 2:22
